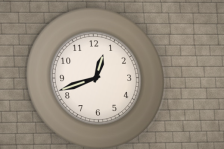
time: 12:42
